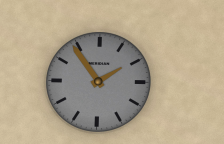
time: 1:54
